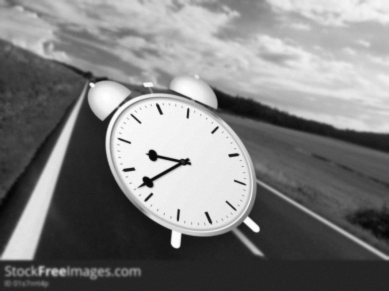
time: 9:42
